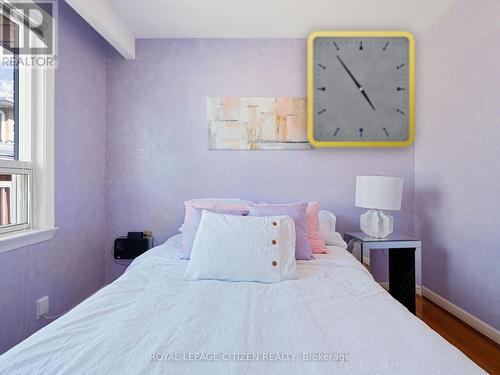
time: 4:54
